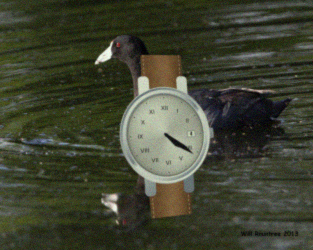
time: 4:21
